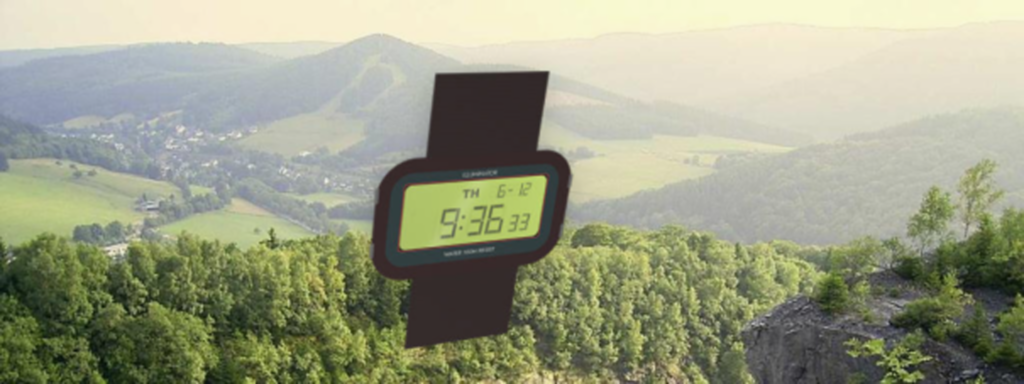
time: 9:36:33
